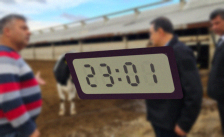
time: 23:01
